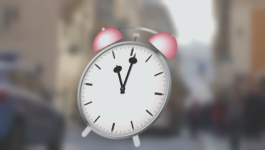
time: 11:01
